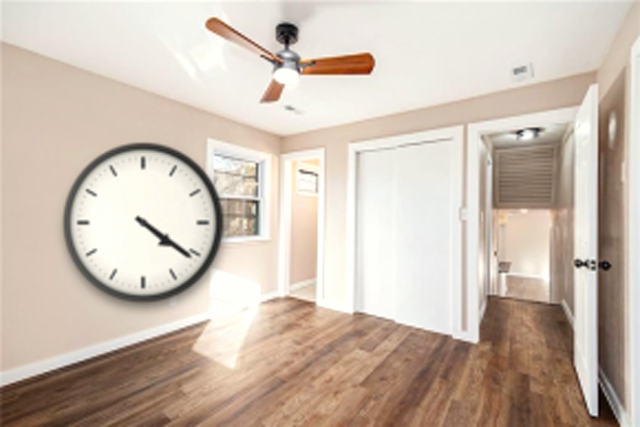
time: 4:21
